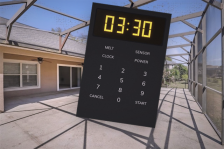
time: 3:30
